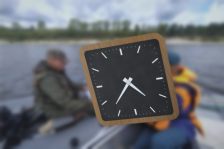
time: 4:37
